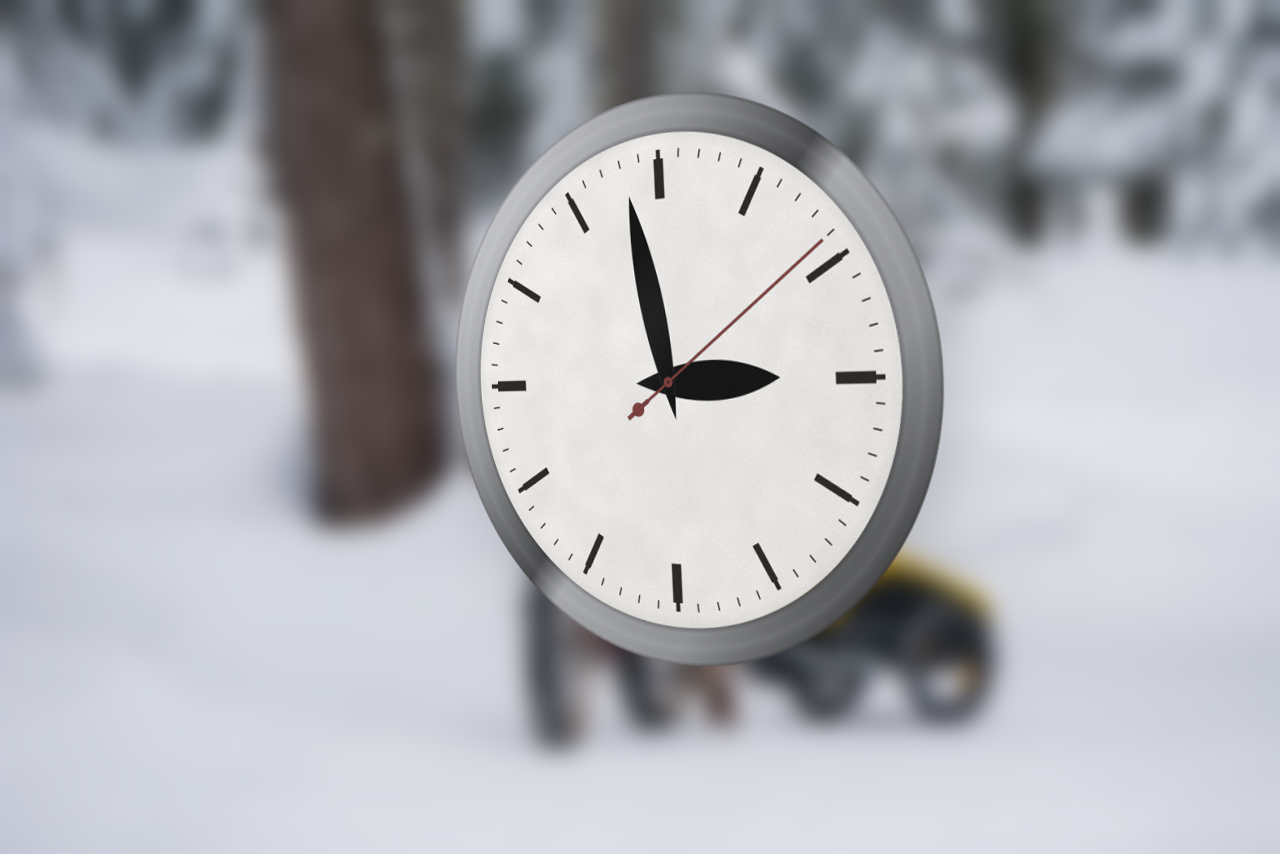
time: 2:58:09
